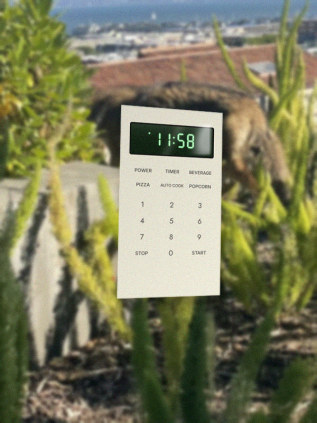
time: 11:58
